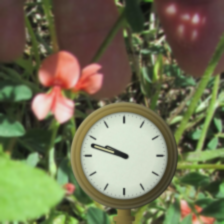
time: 9:48
